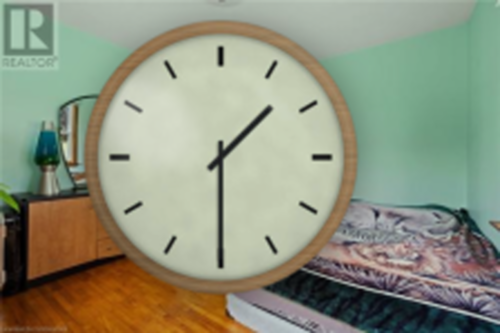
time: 1:30
